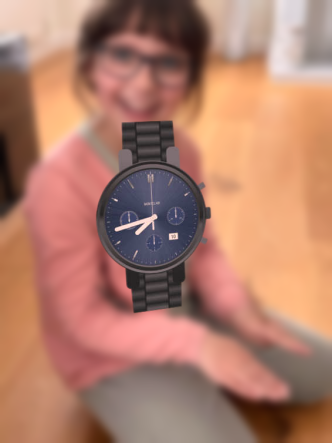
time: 7:43
